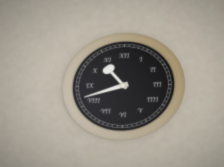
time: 10:42
